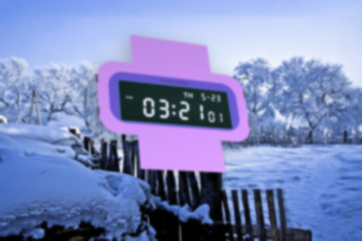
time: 3:21
